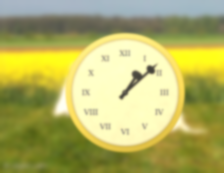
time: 1:08
